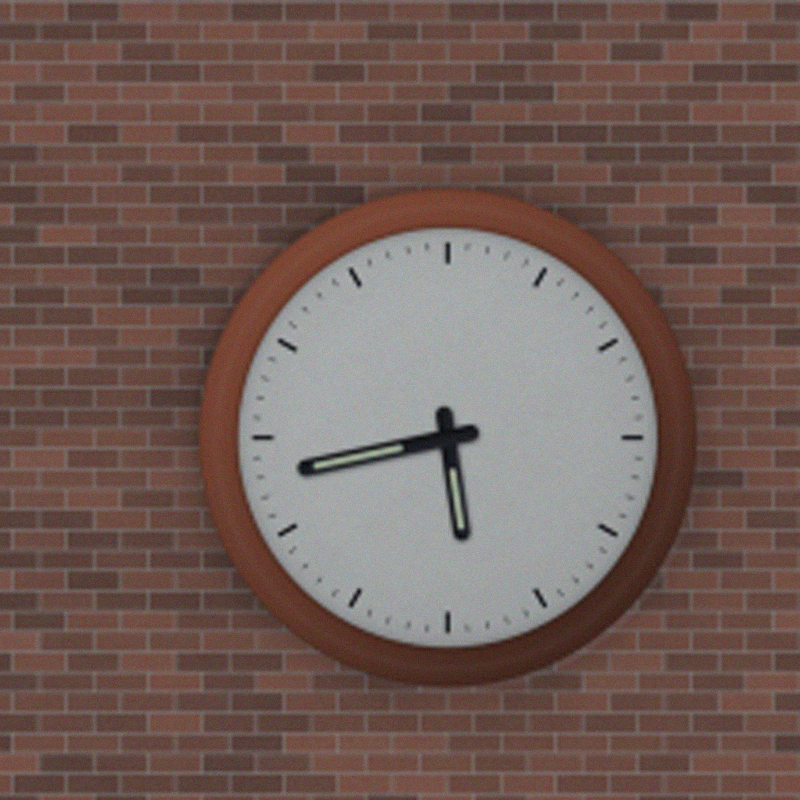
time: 5:43
